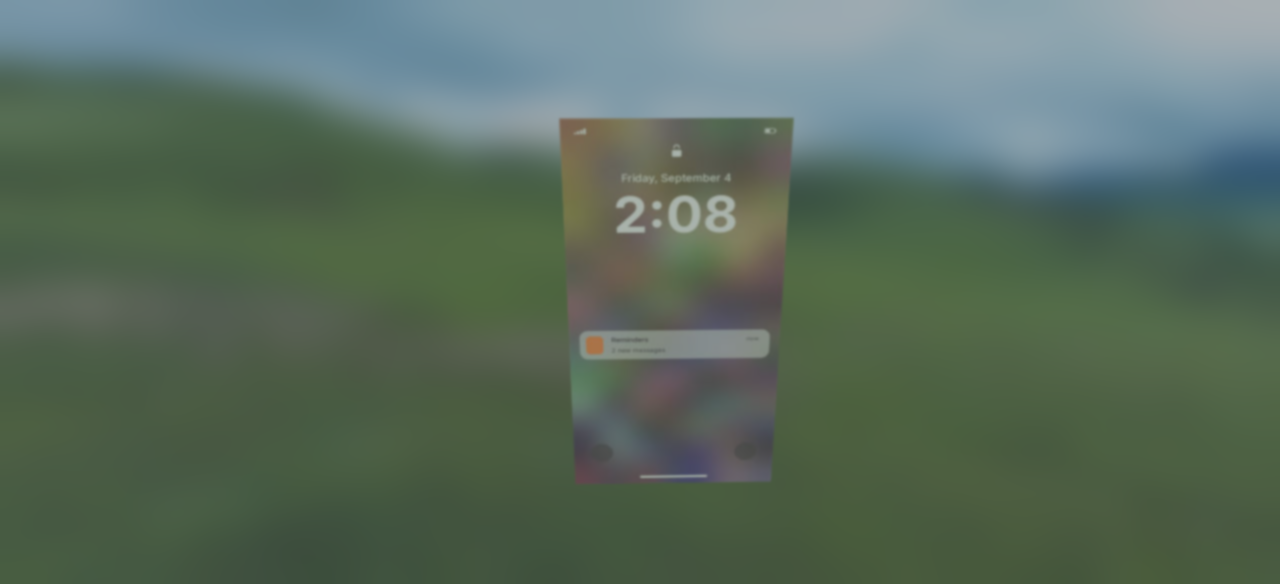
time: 2:08
